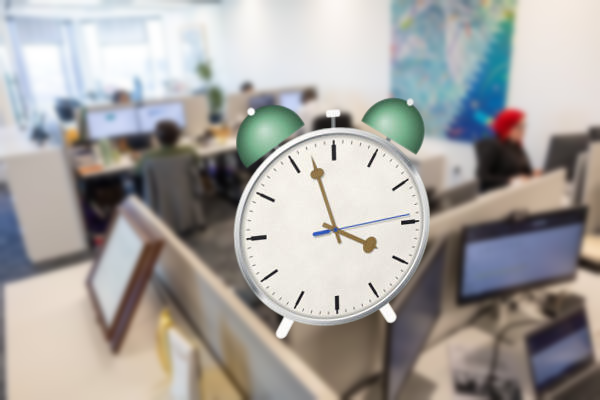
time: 3:57:14
